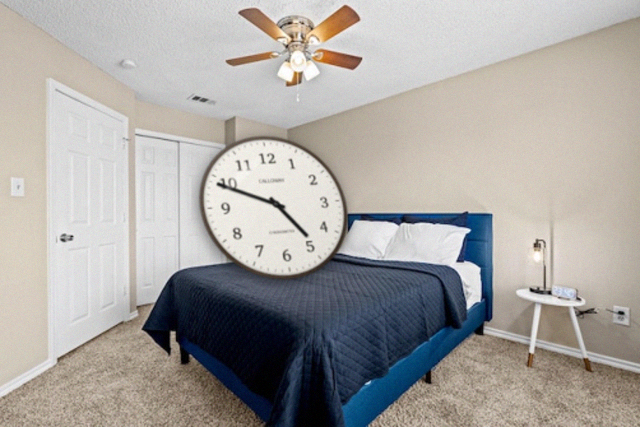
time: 4:49
